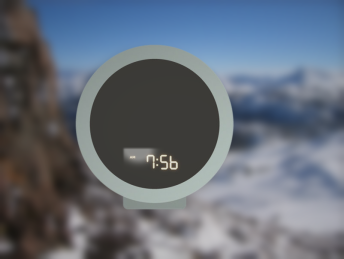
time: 7:56
